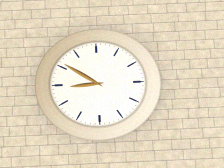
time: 8:51
